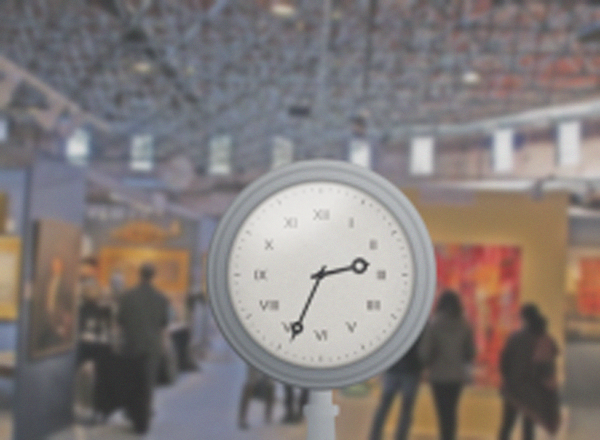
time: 2:34
